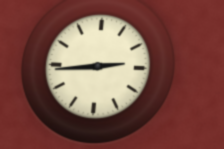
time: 2:44
